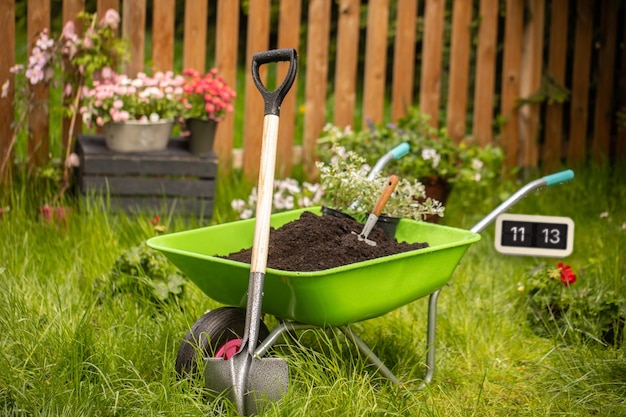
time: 11:13
